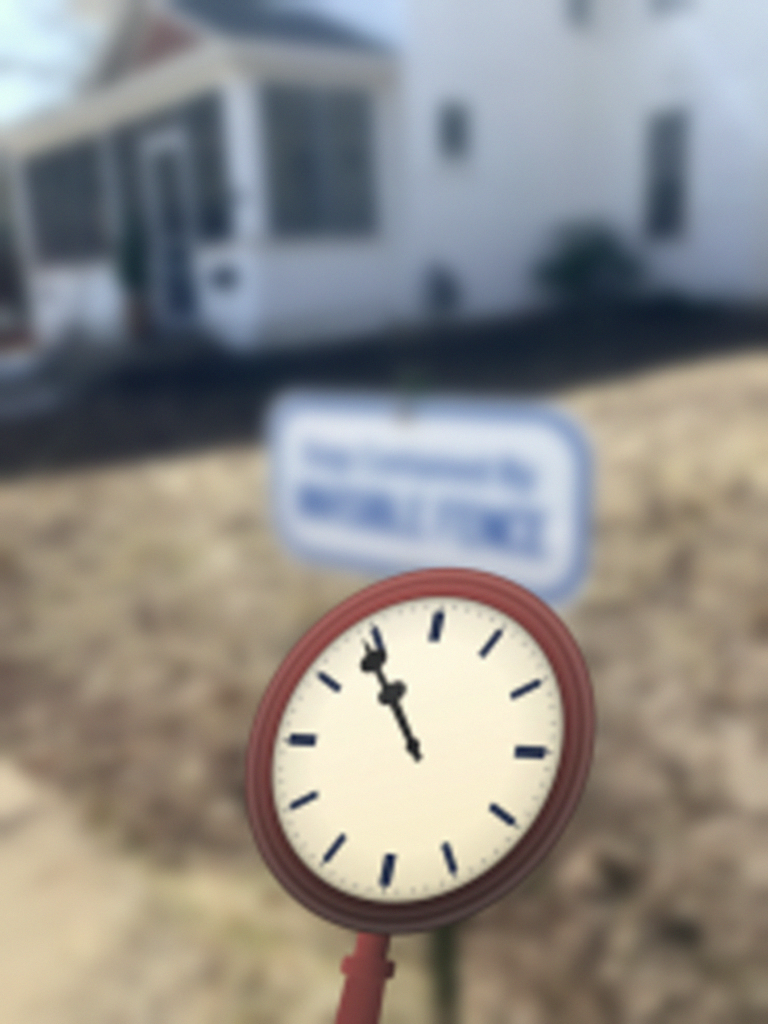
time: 10:54
